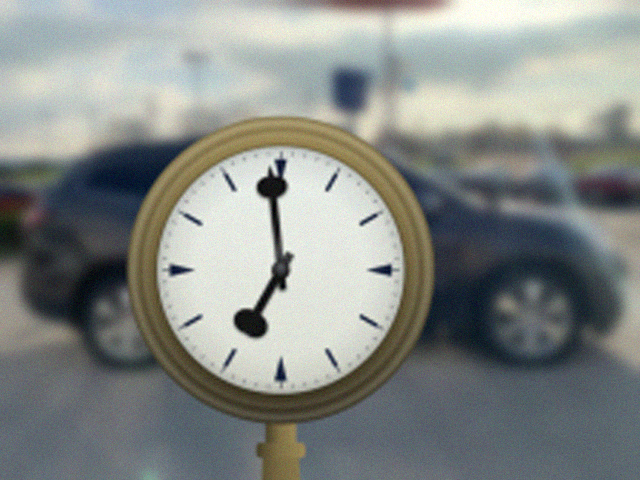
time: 6:59
